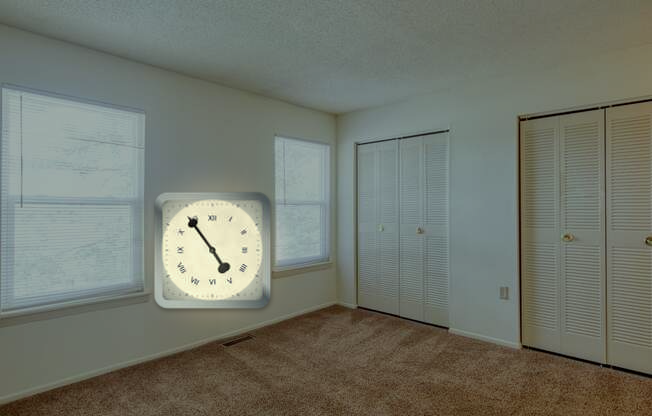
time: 4:54
